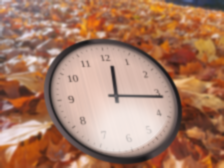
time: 12:16
